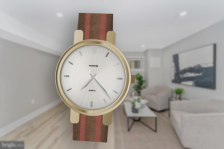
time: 7:23
